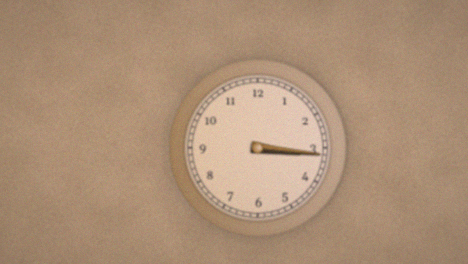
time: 3:16
